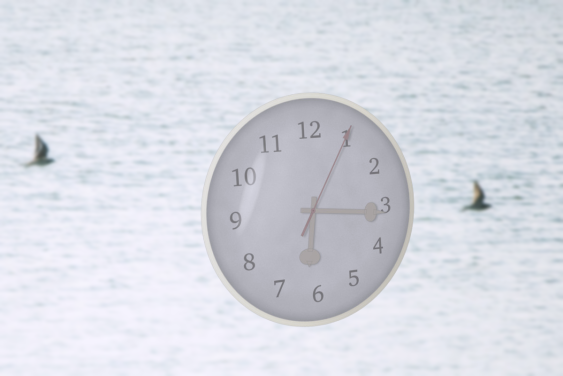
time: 6:16:05
